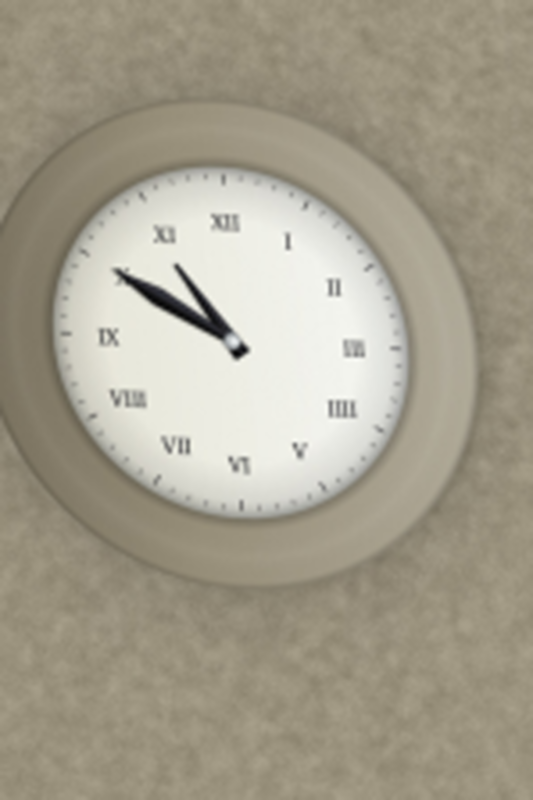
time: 10:50
